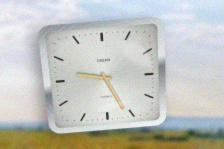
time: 9:26
